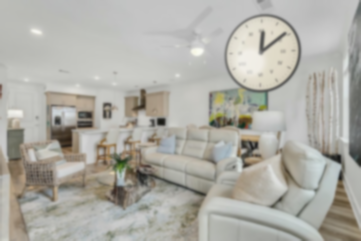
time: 12:09
